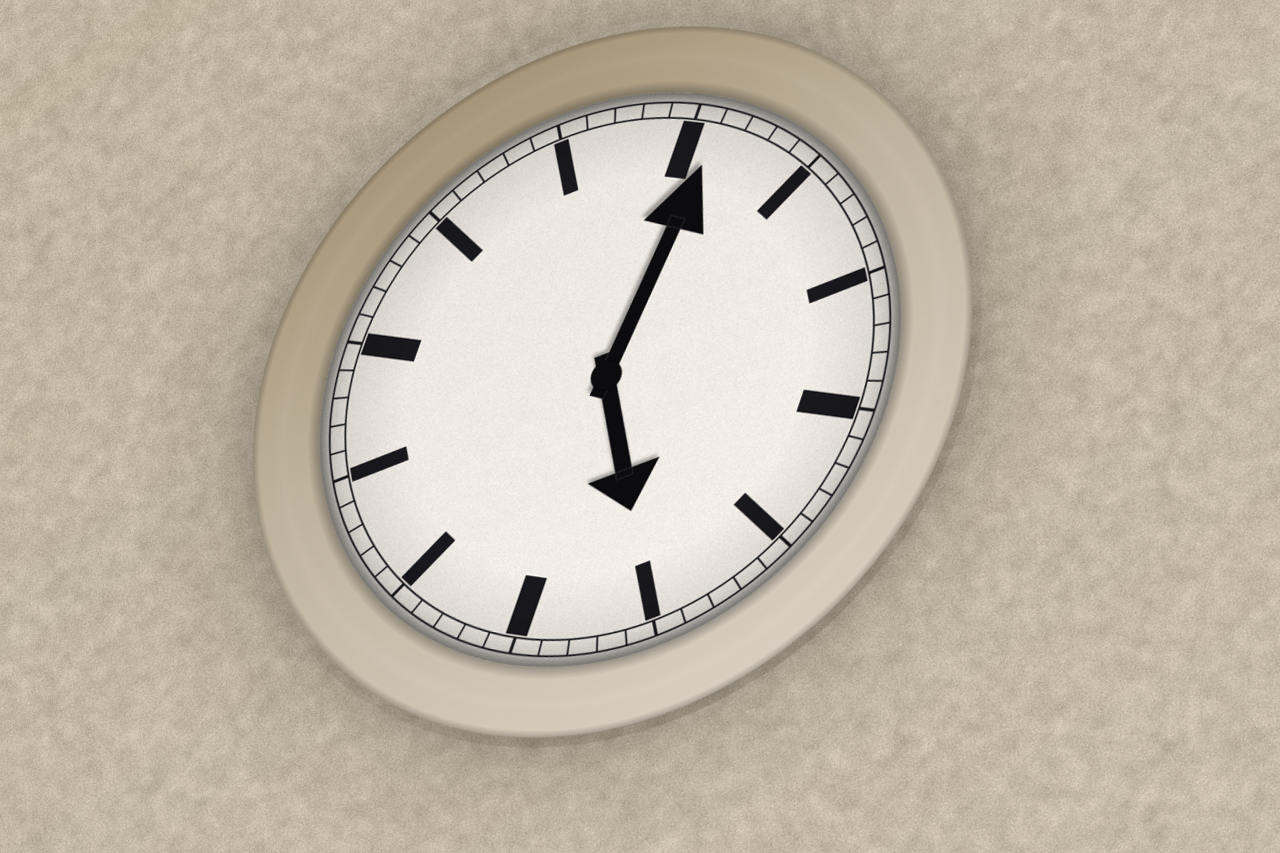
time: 5:01
